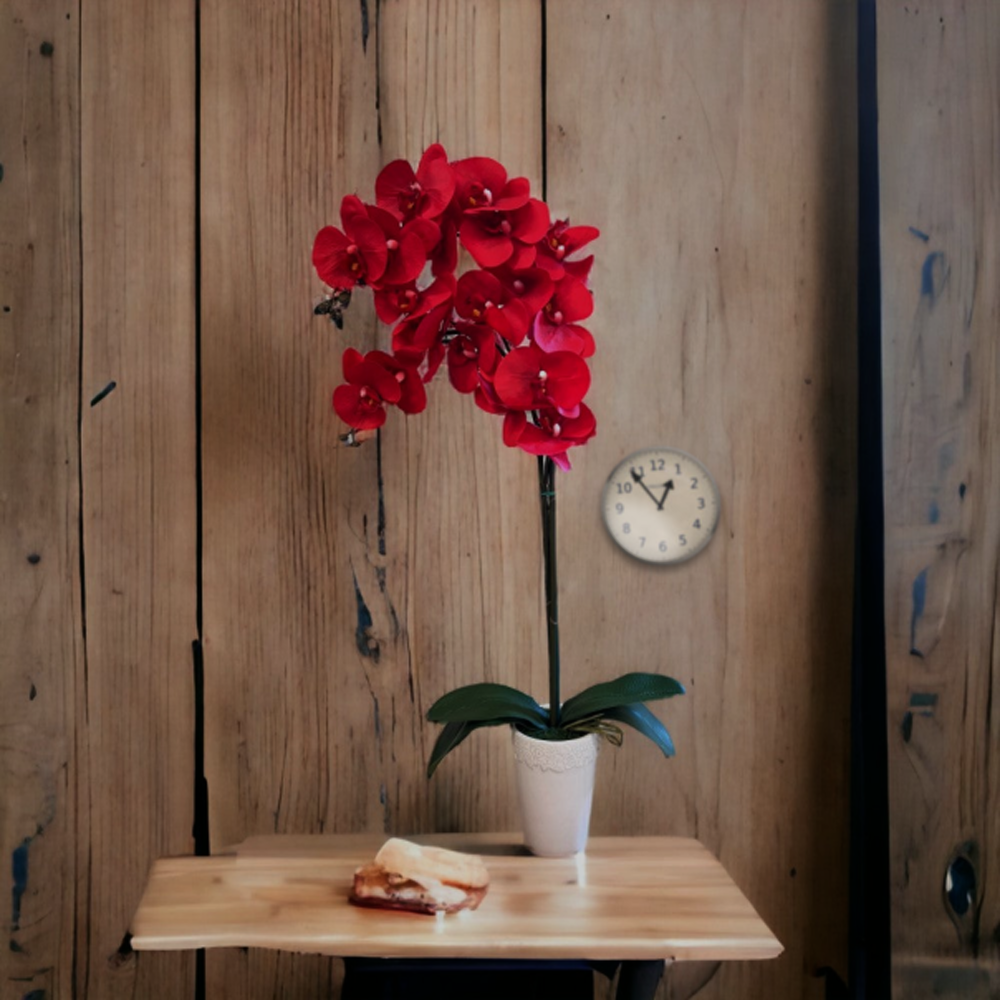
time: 12:54
